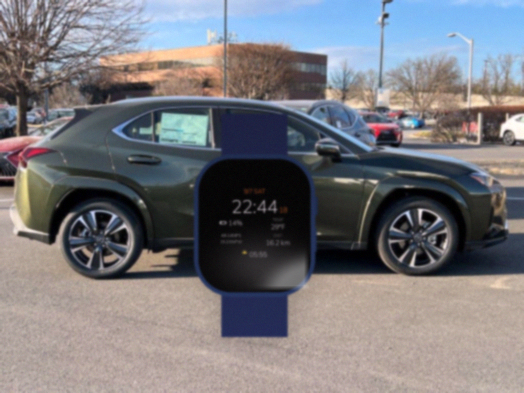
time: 22:44
